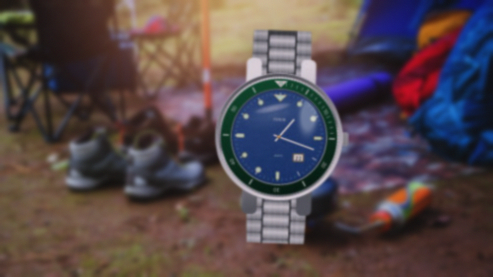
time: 1:18
